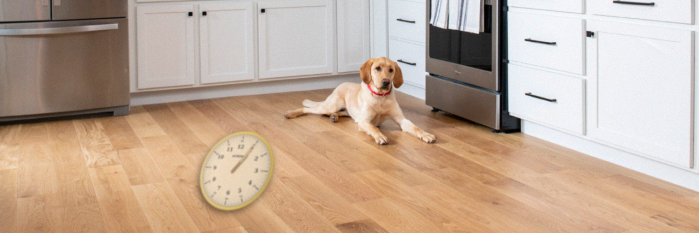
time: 1:05
